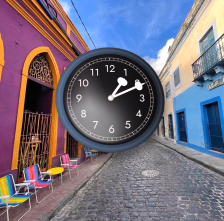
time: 1:11
